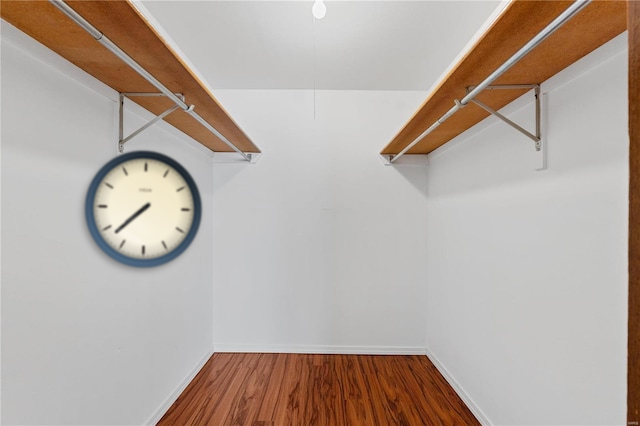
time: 7:38
